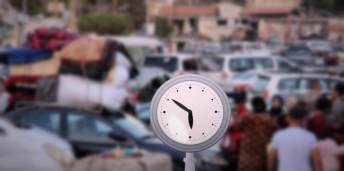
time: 5:51
